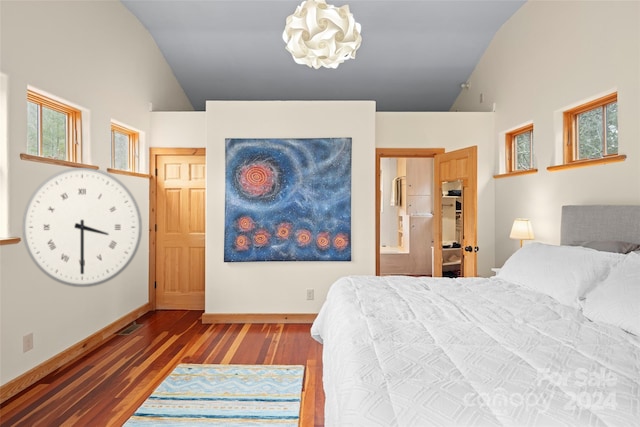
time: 3:30
